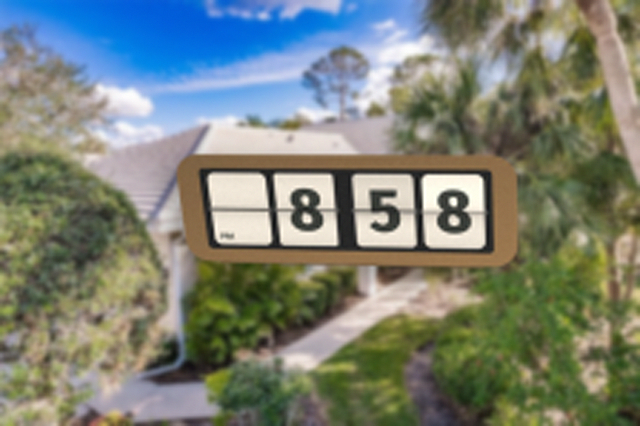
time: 8:58
